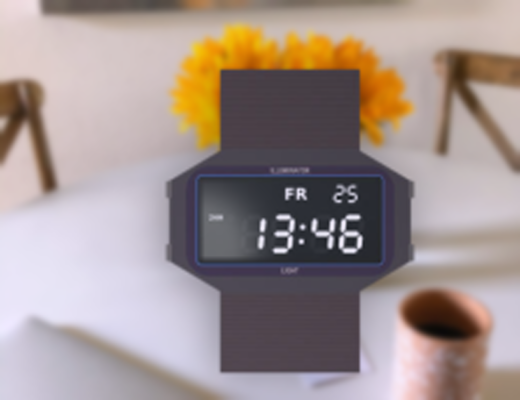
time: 13:46
